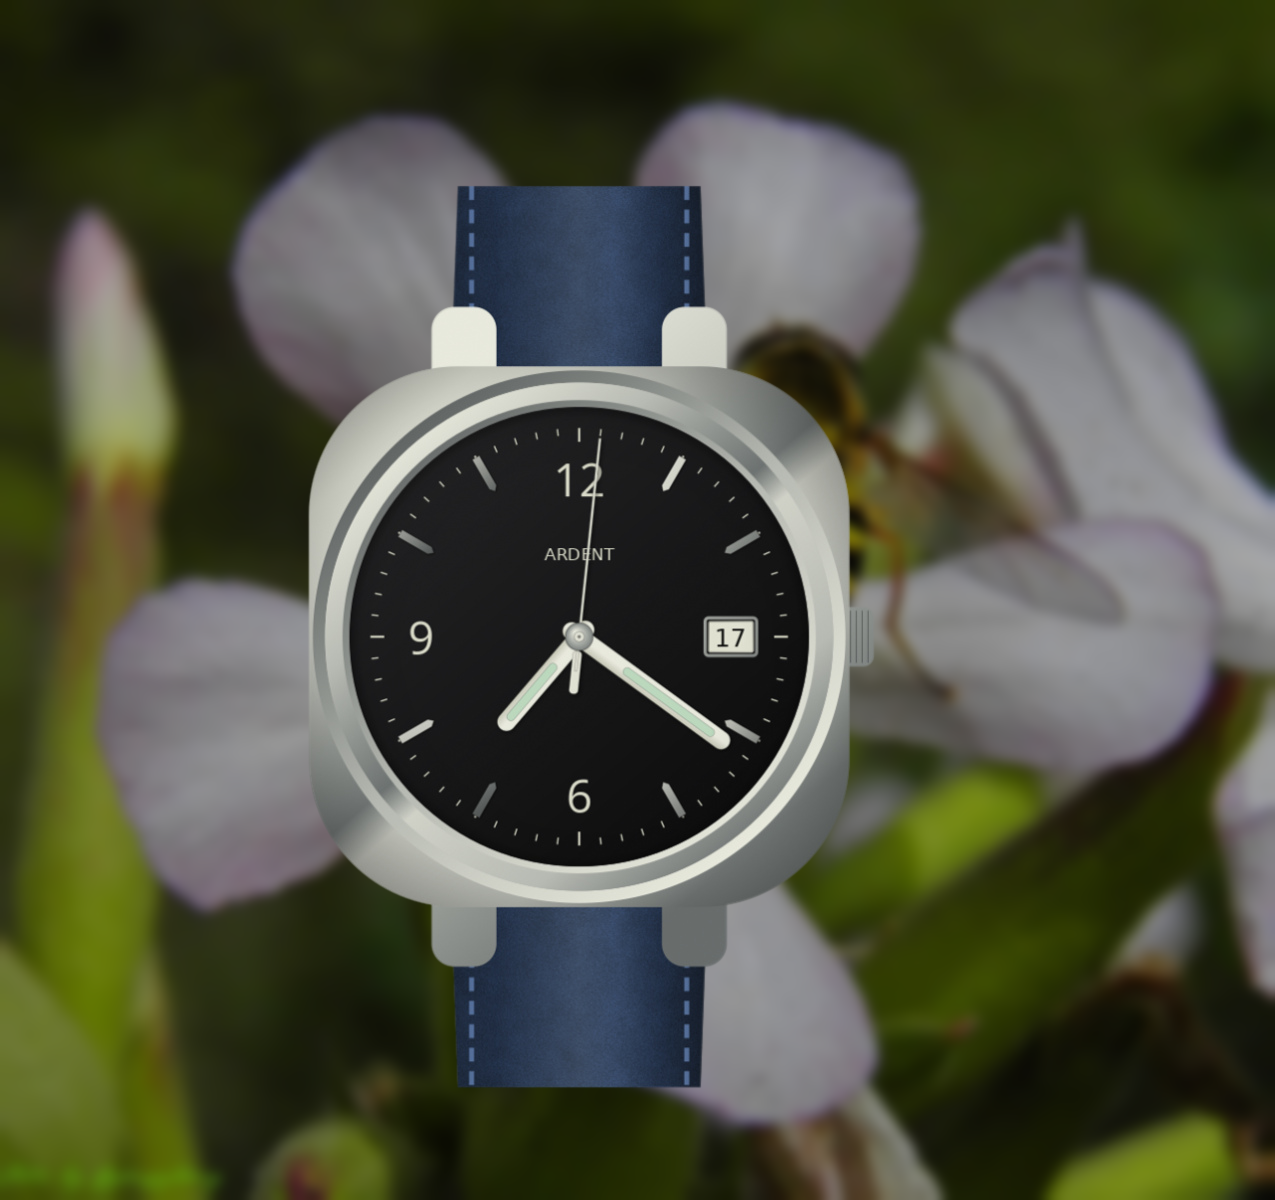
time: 7:21:01
